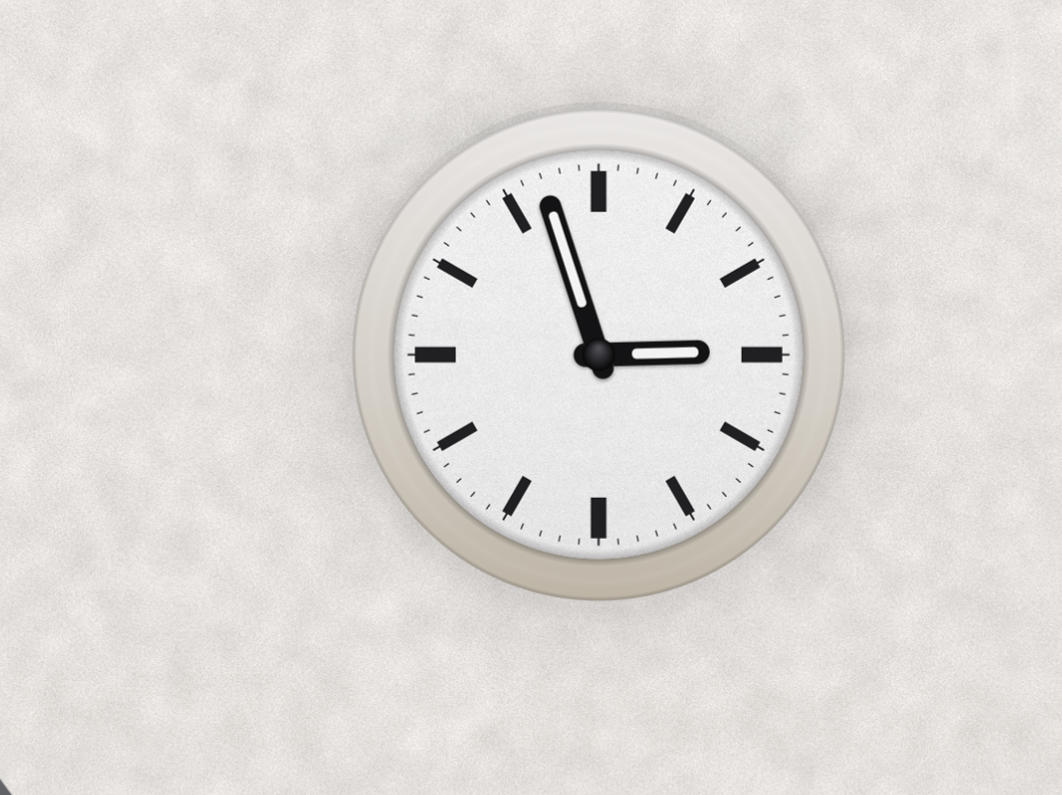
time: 2:57
